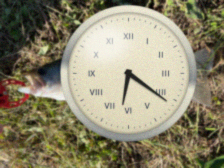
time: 6:21
